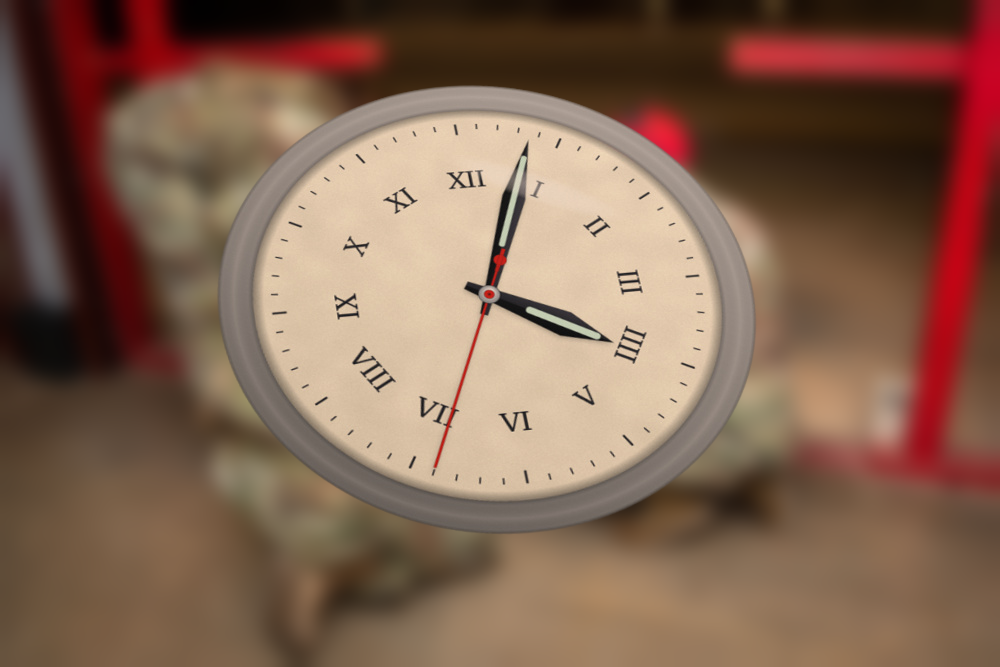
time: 4:03:34
